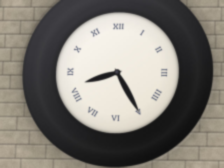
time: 8:25
